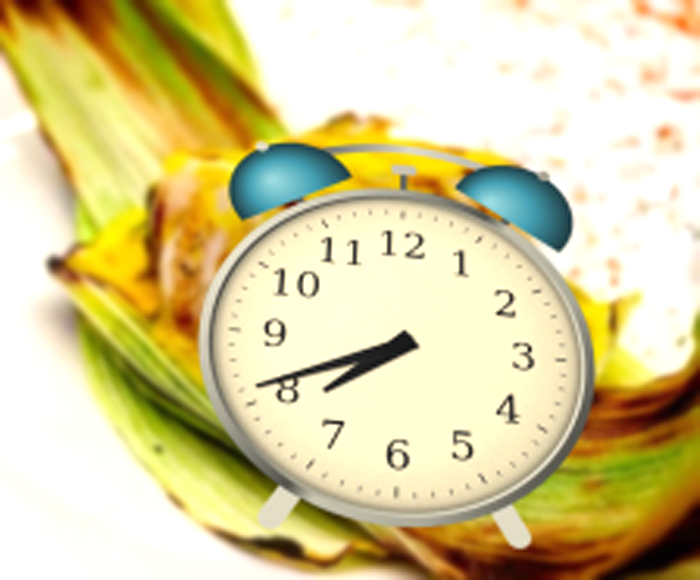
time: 7:41
